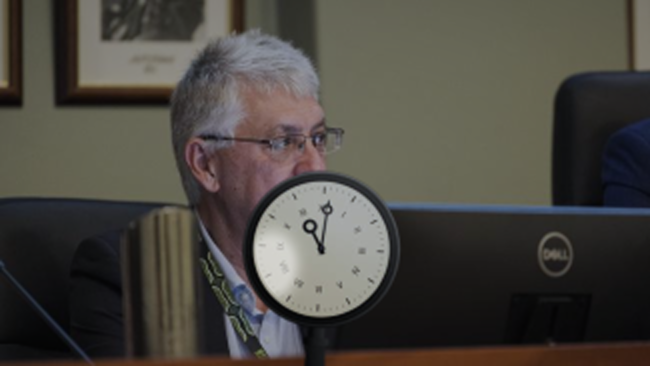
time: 11:01
